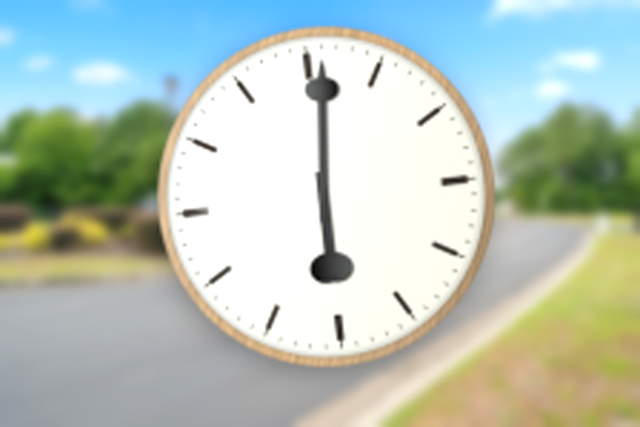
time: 6:01
